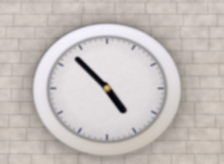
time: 4:53
